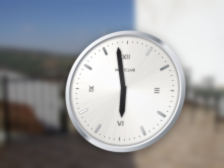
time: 5:58
